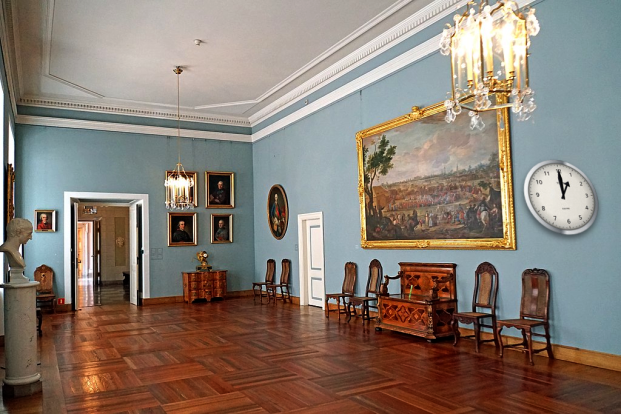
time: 1:00
